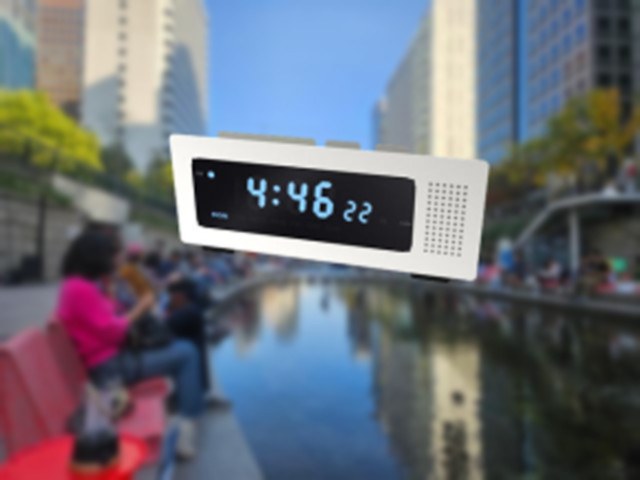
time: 4:46:22
